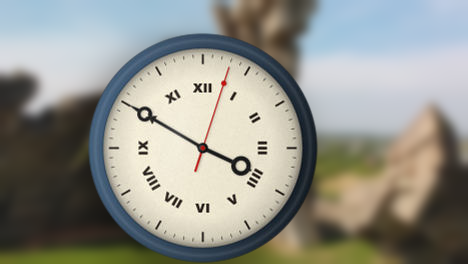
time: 3:50:03
